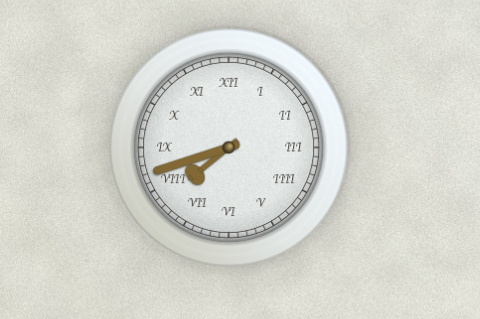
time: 7:42
